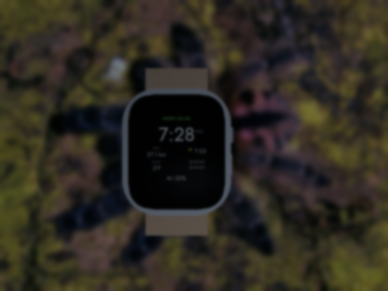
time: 7:28
